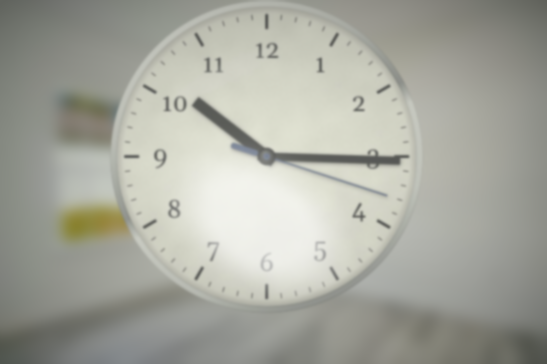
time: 10:15:18
